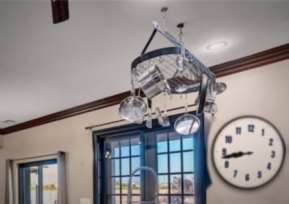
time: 8:43
